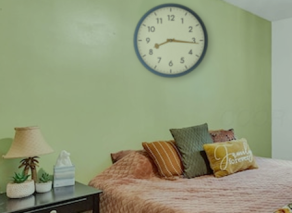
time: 8:16
